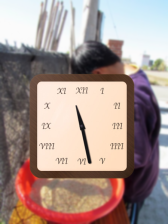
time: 11:28
